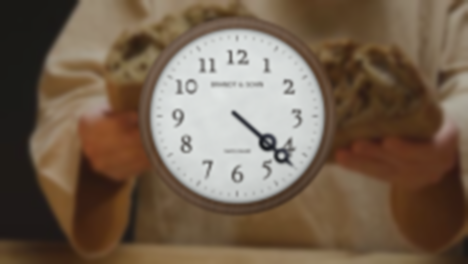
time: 4:22
